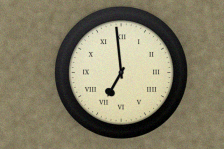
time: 6:59
